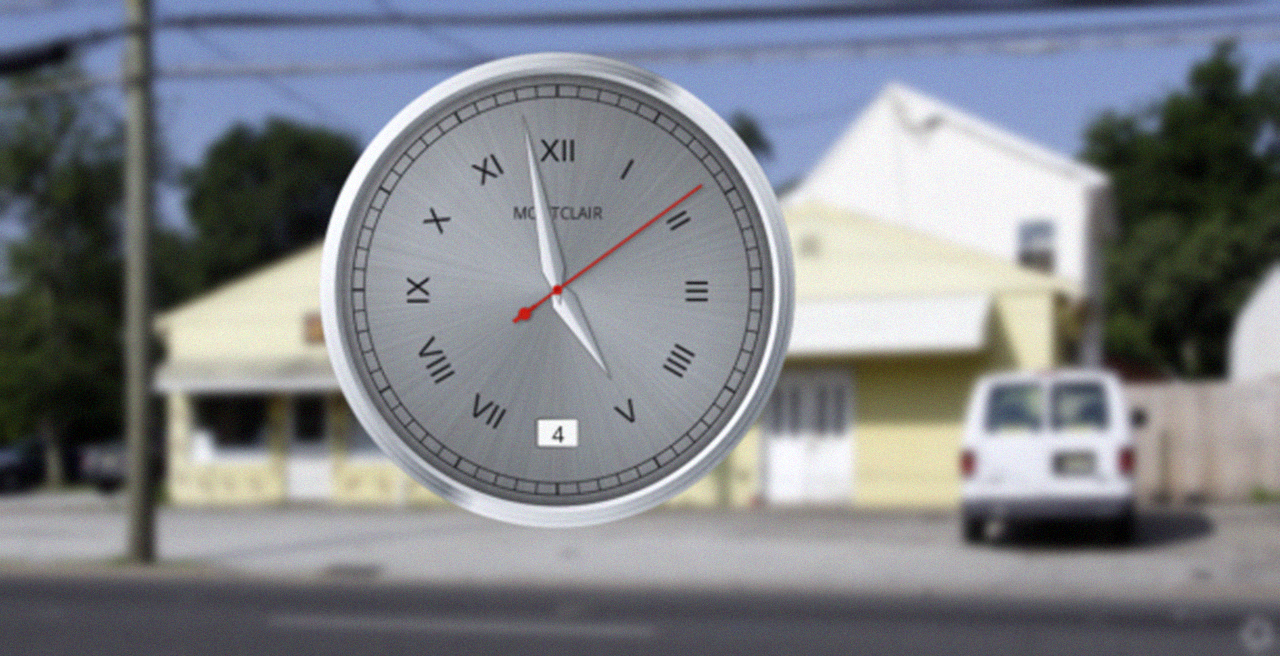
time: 4:58:09
